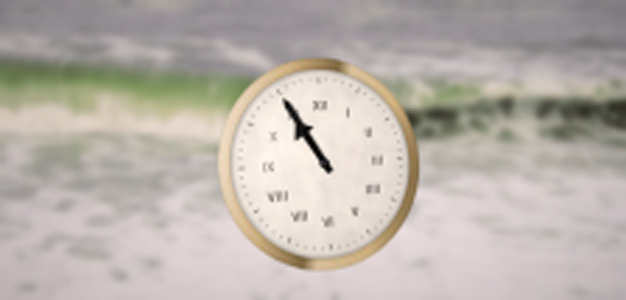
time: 10:55
